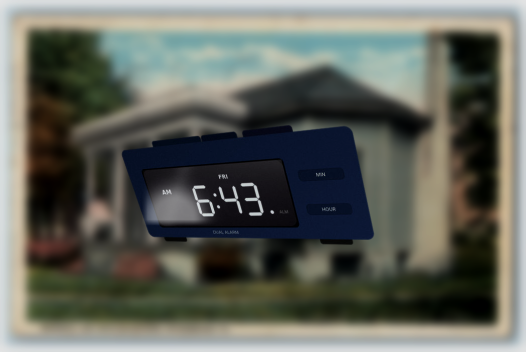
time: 6:43
